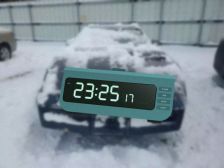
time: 23:25:17
